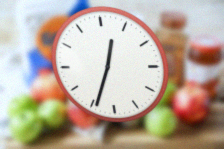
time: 12:34
